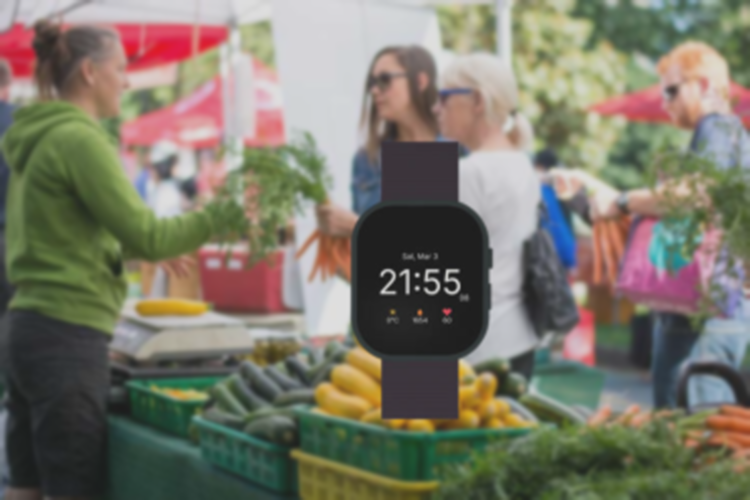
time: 21:55
